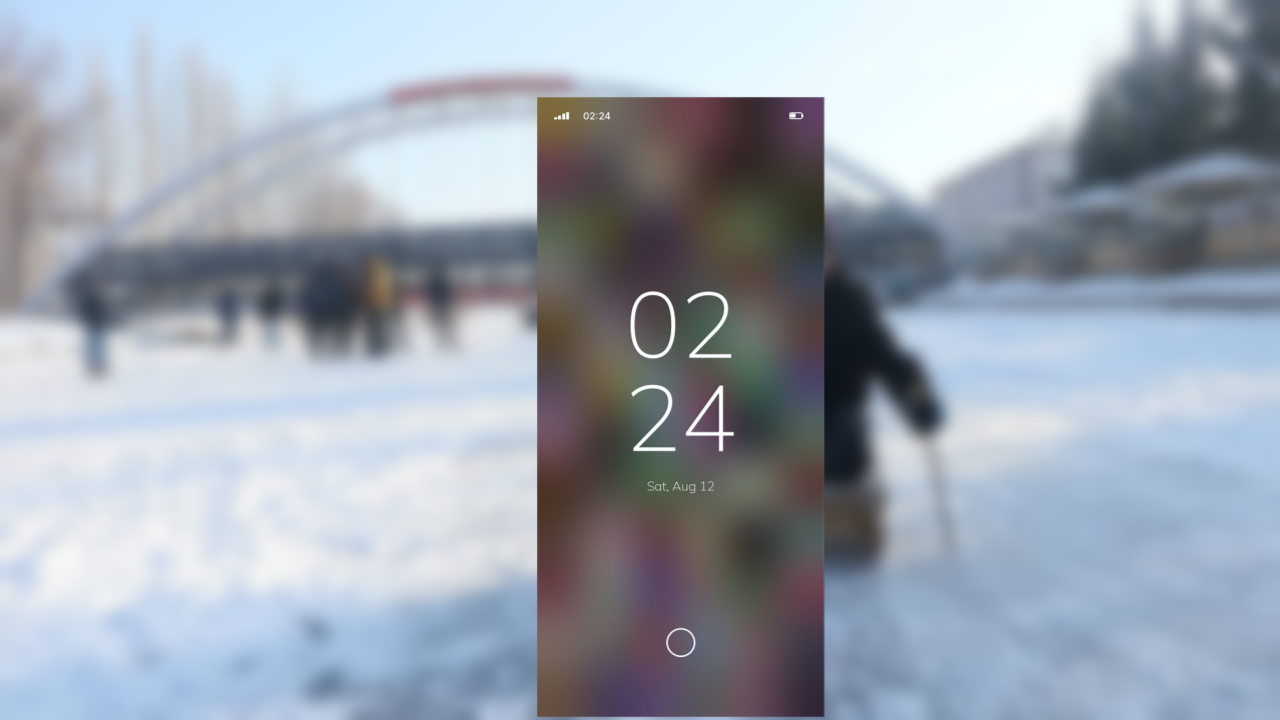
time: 2:24
